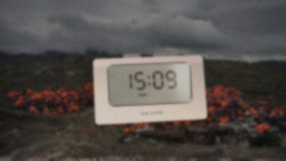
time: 15:09
